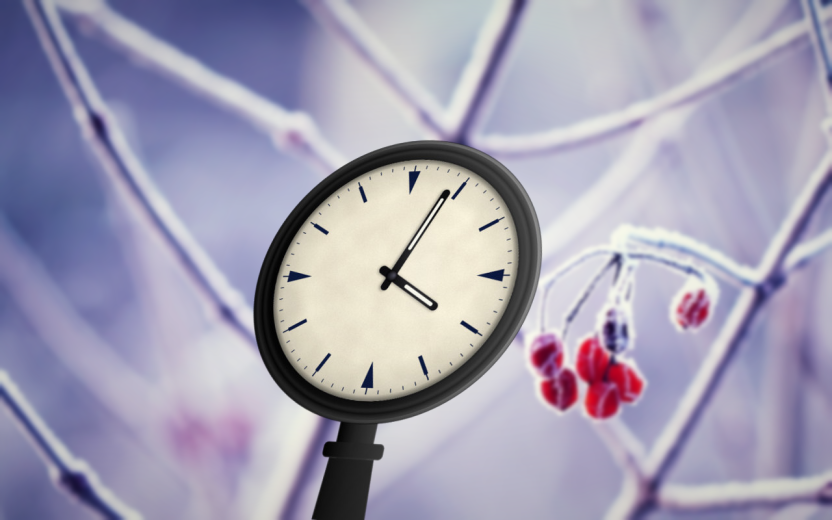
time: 4:04
